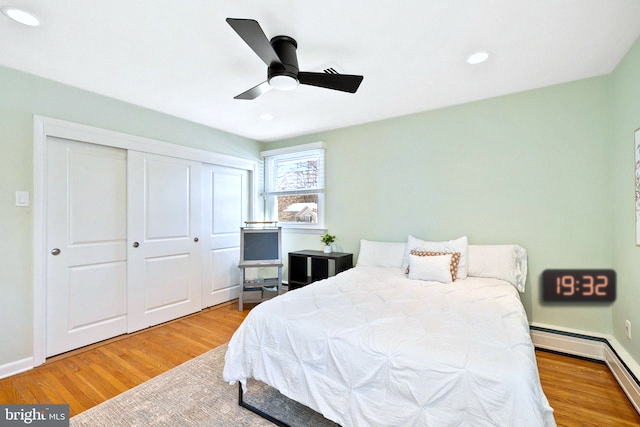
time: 19:32
